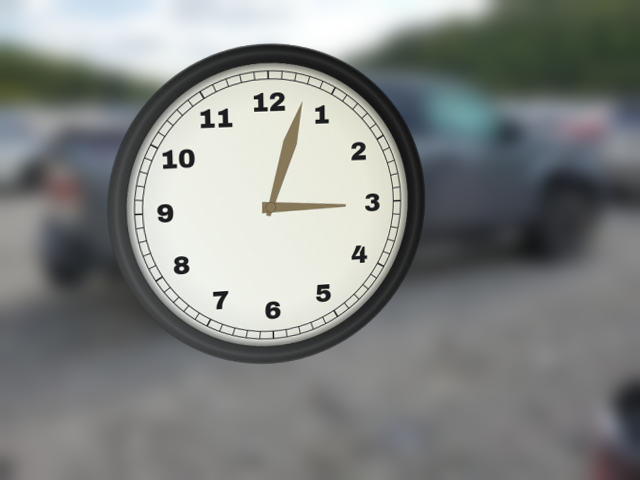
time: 3:03
